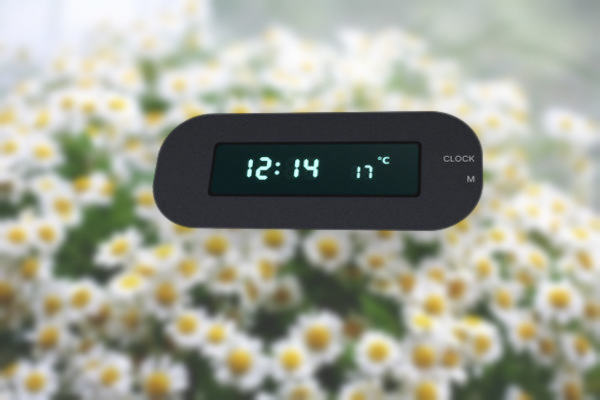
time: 12:14
